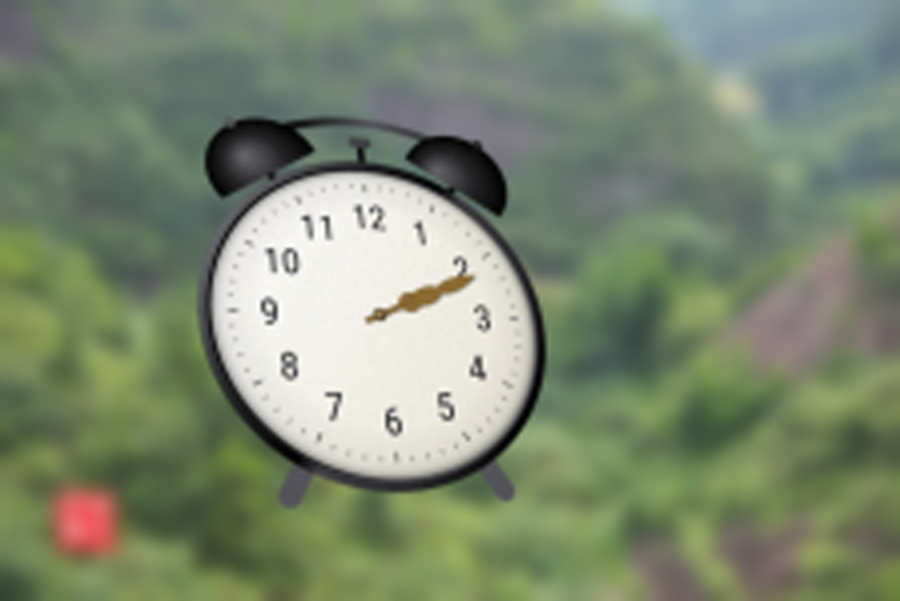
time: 2:11
